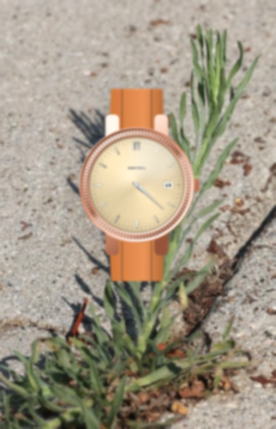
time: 4:22
